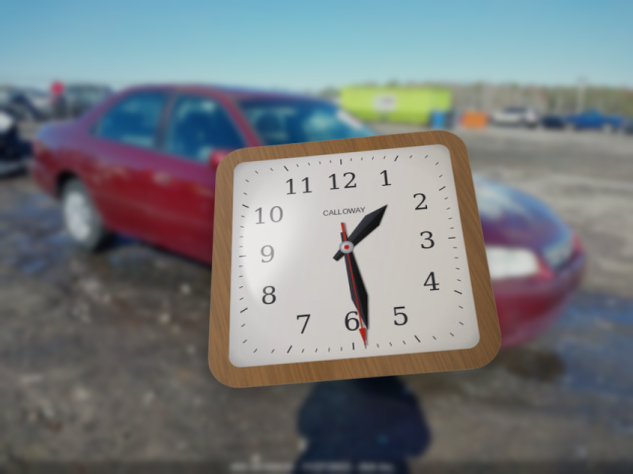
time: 1:28:29
